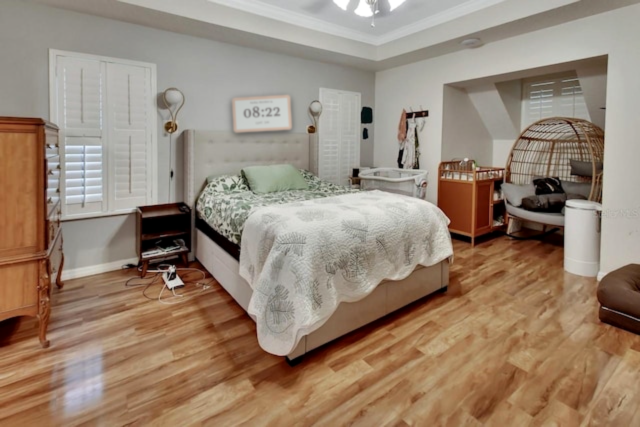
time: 8:22
